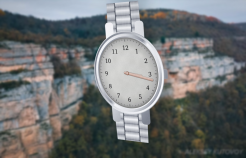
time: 3:17
